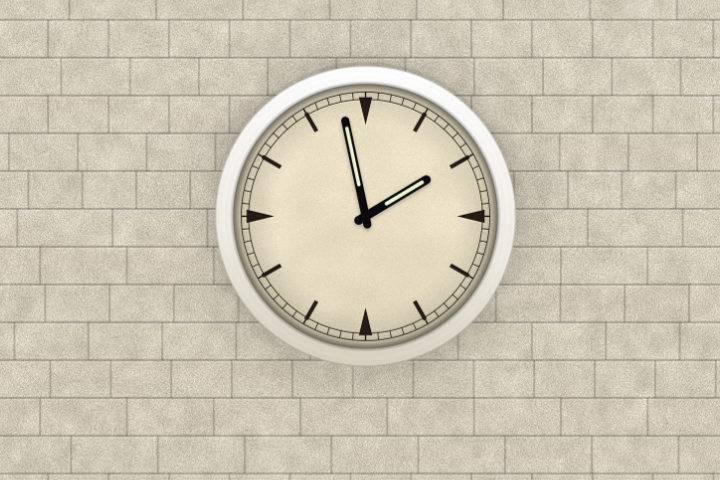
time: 1:58
